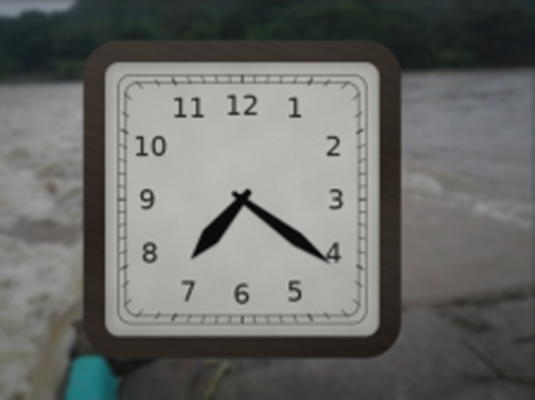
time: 7:21
